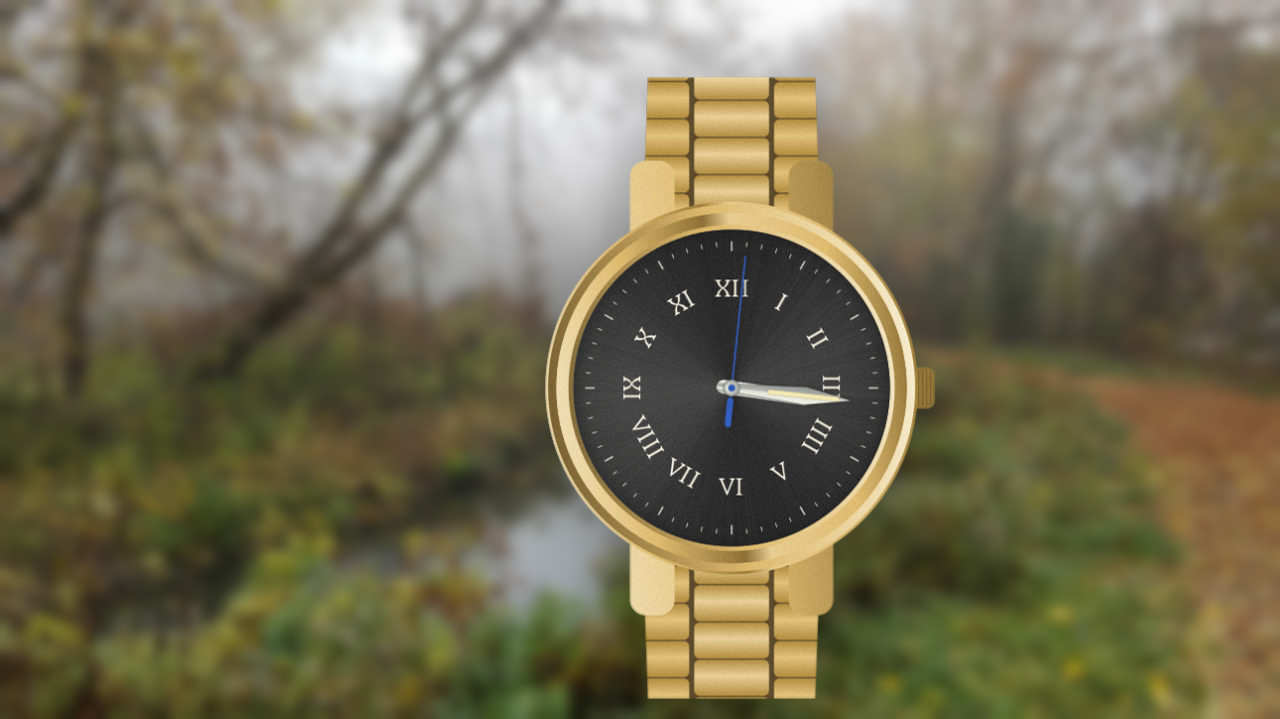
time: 3:16:01
